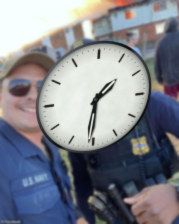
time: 1:31
